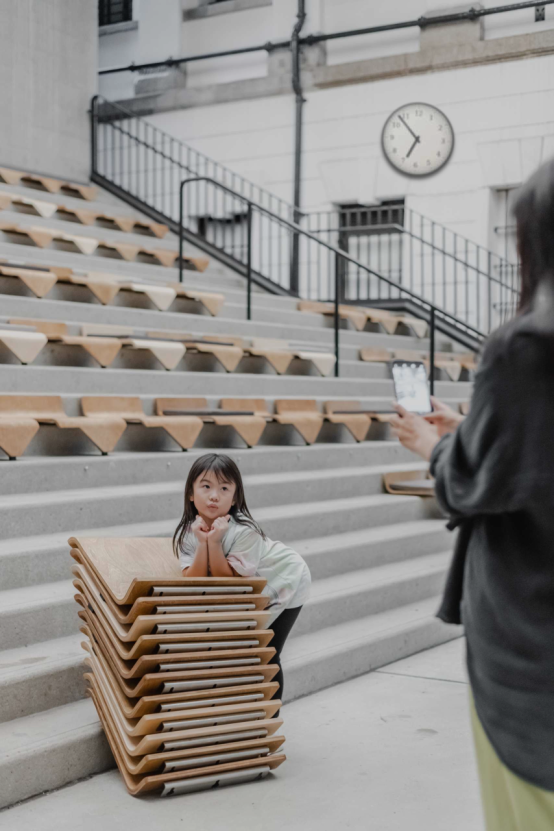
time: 6:53
